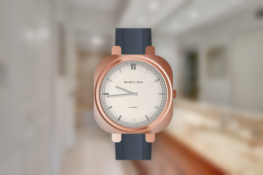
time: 9:44
